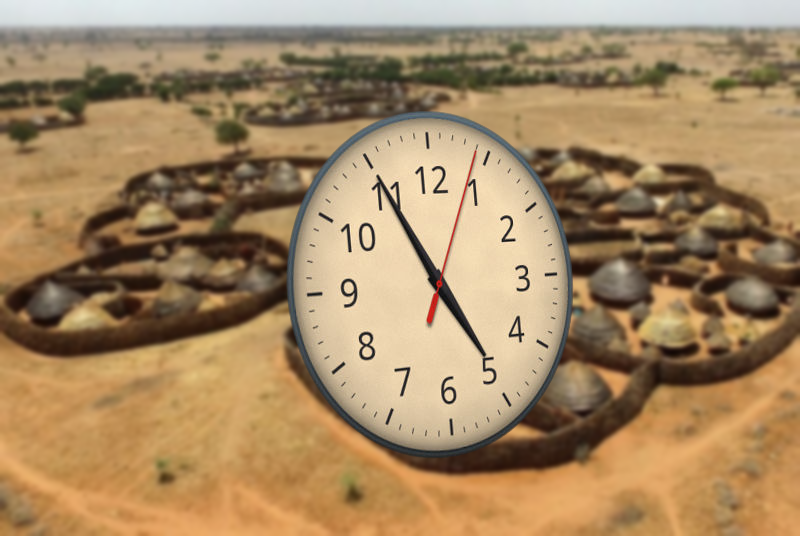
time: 4:55:04
